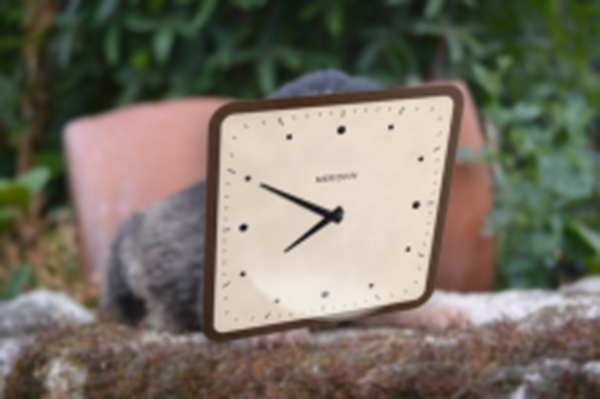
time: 7:50
